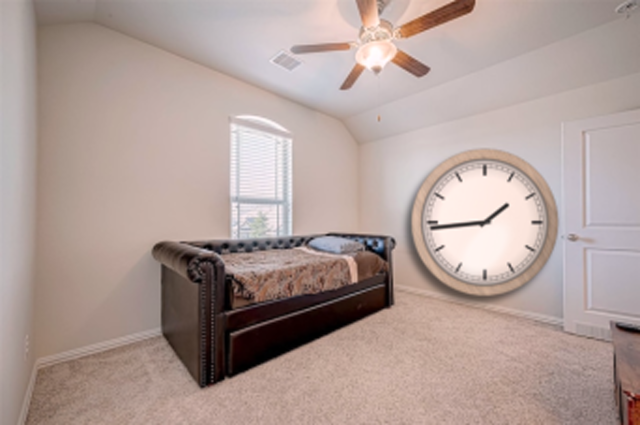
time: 1:44
